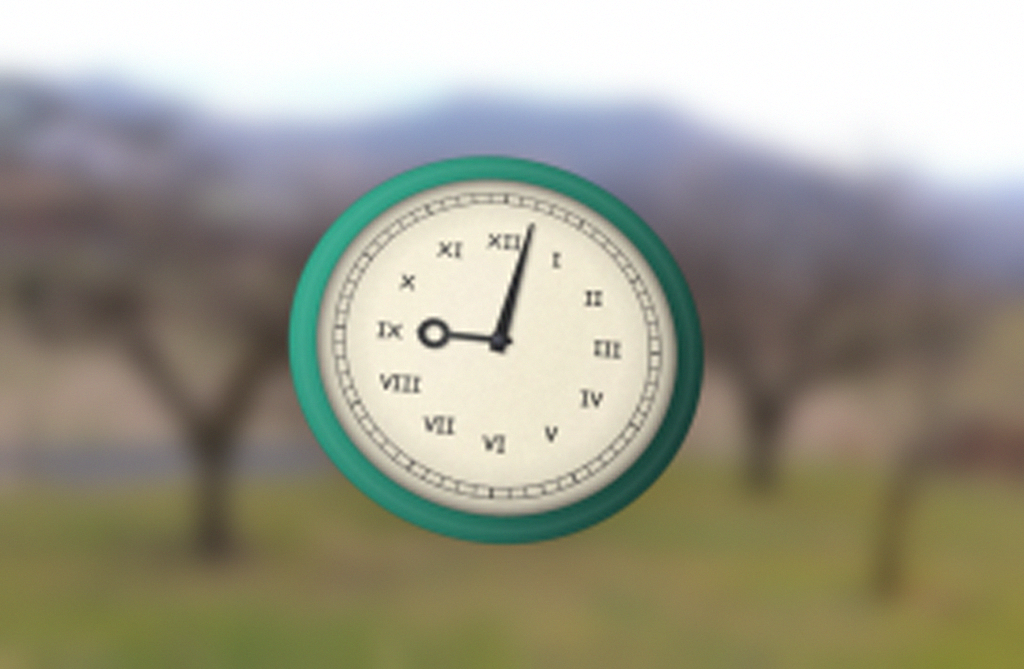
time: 9:02
